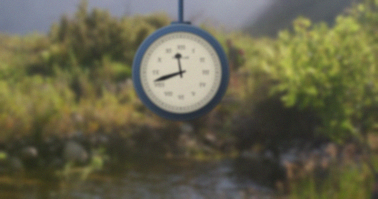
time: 11:42
